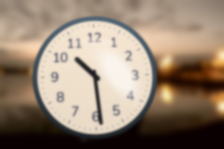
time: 10:29
